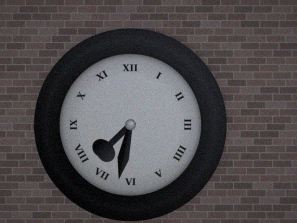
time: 7:32
